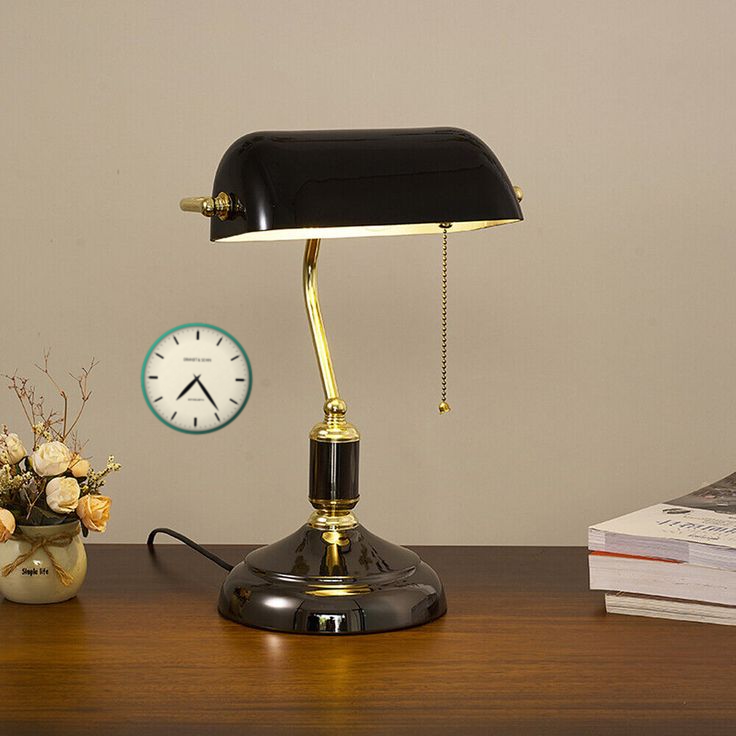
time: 7:24
